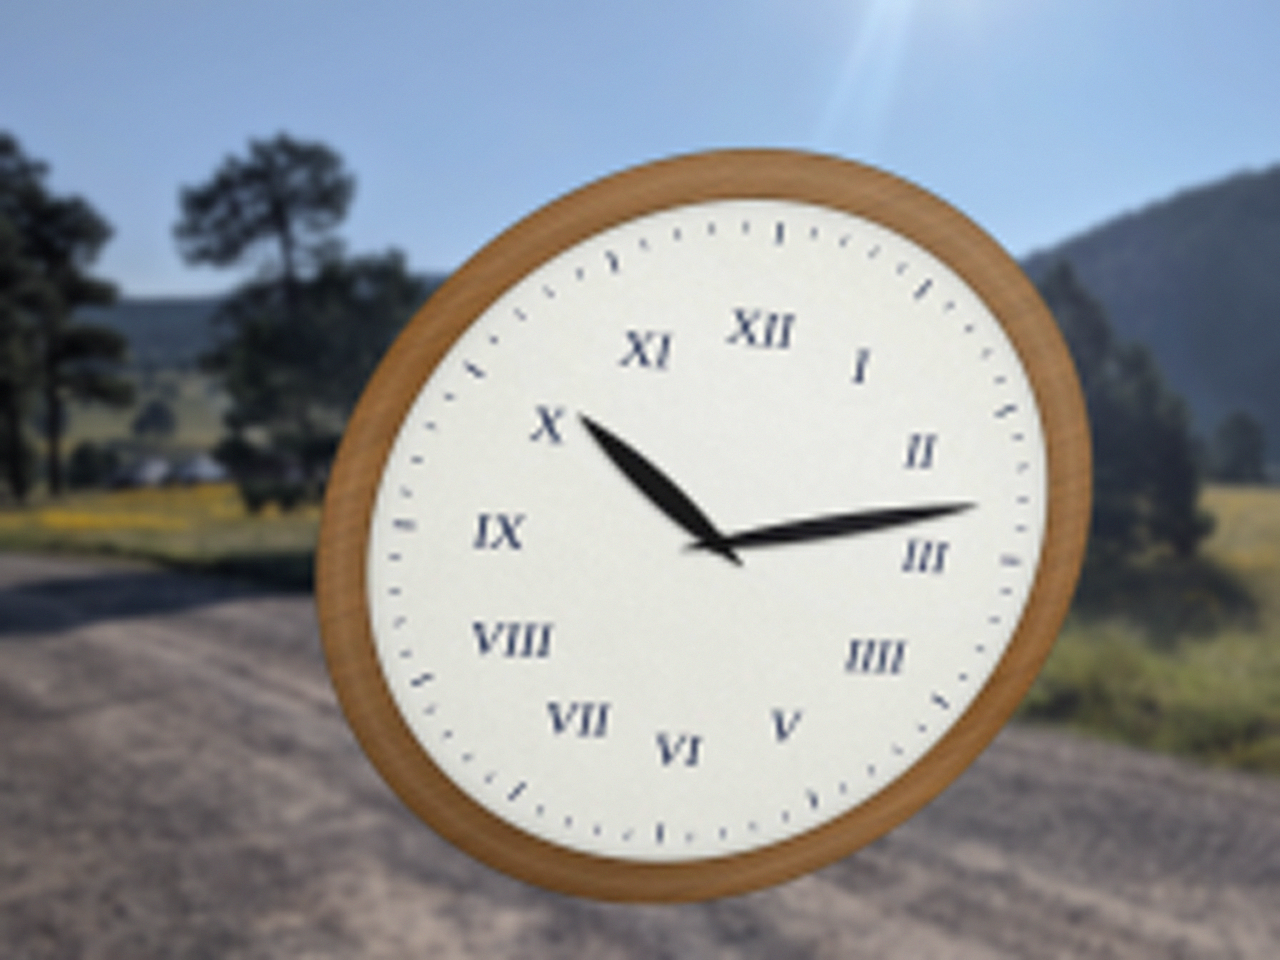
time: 10:13
